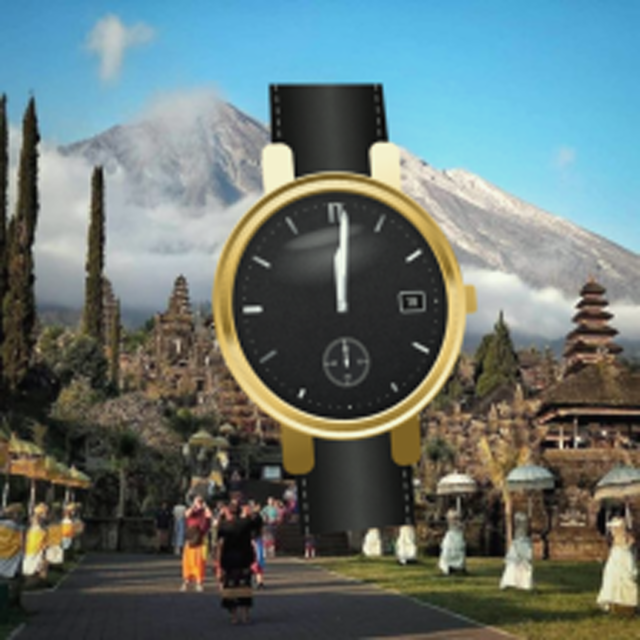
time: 12:01
